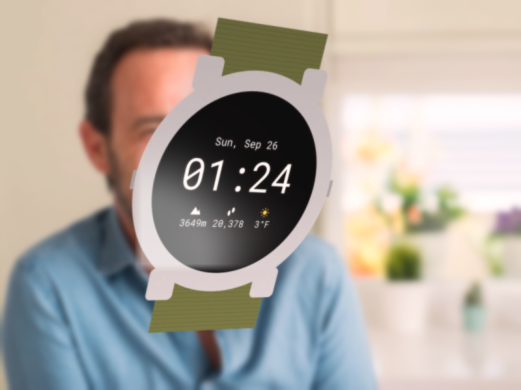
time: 1:24
